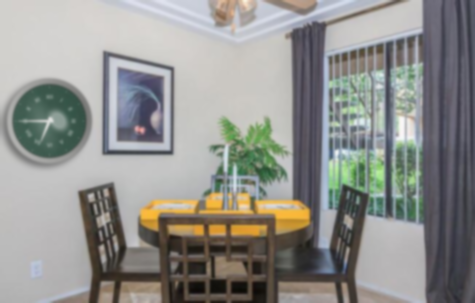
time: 6:45
